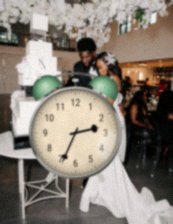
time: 2:34
